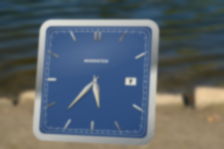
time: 5:37
